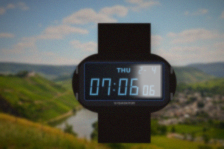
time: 7:06:06
